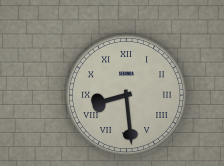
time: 8:29
